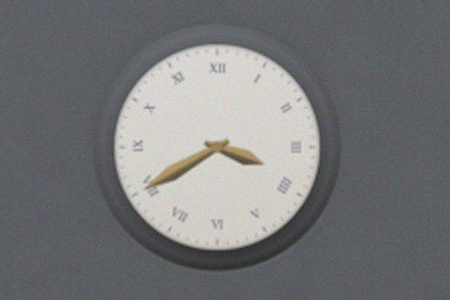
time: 3:40
